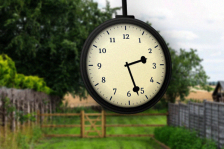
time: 2:27
